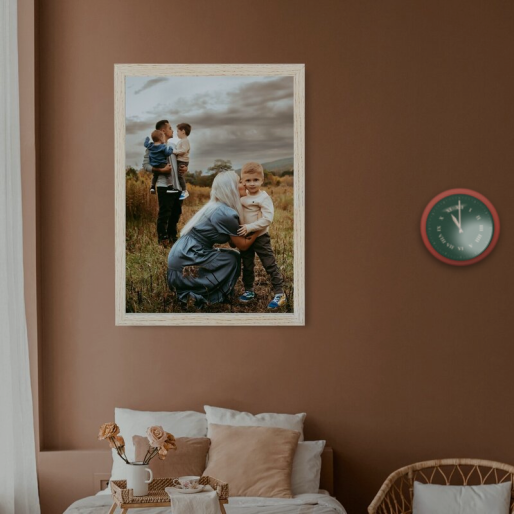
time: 11:00
